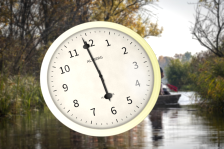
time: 5:59
